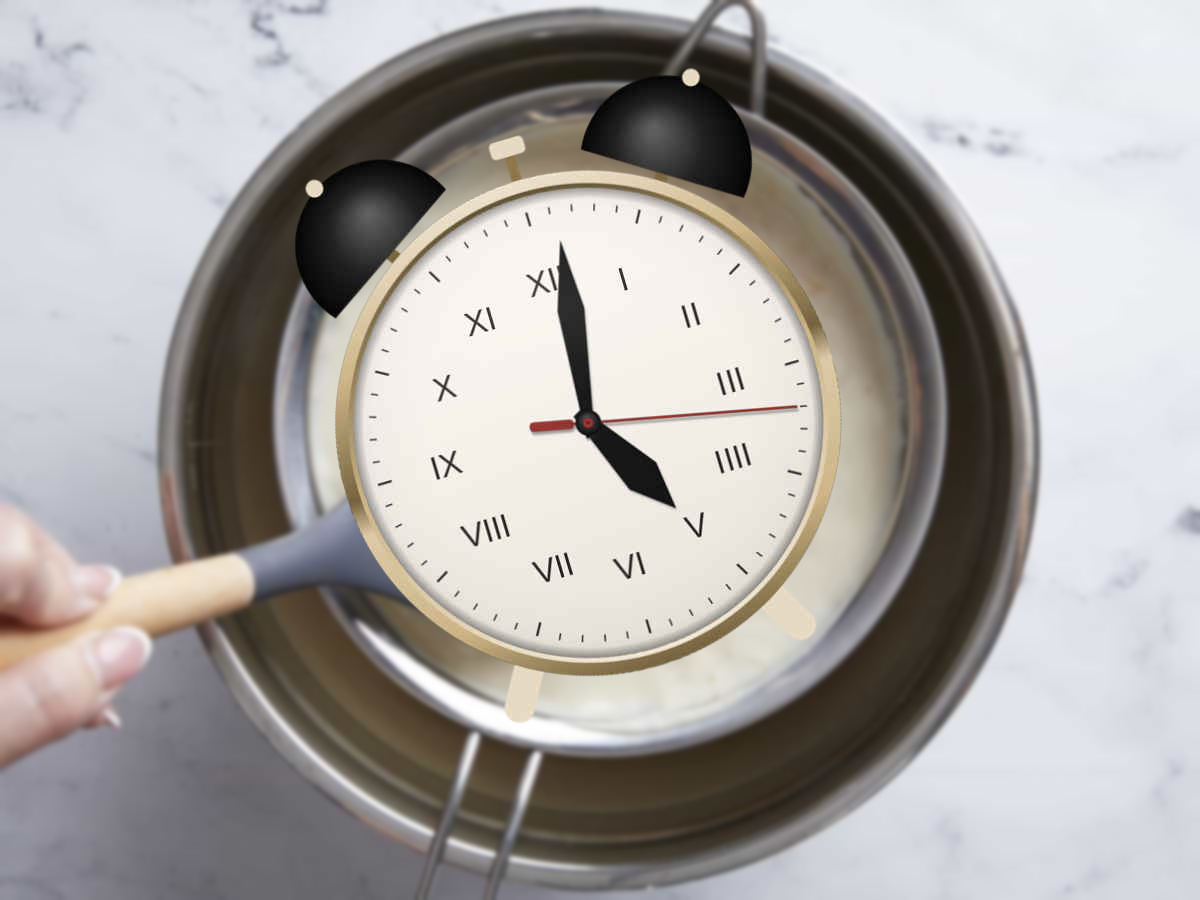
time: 5:01:17
